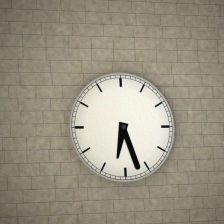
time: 6:27
